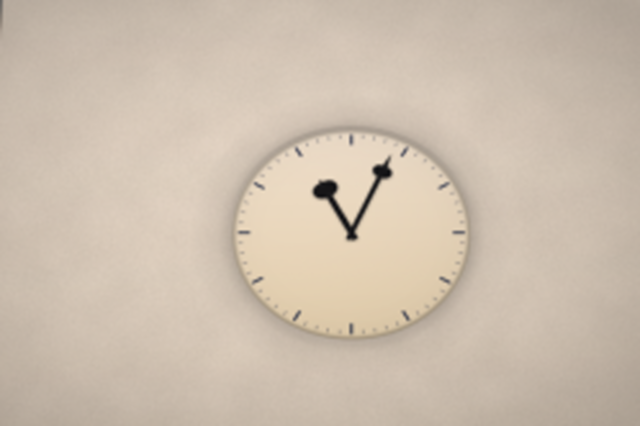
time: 11:04
